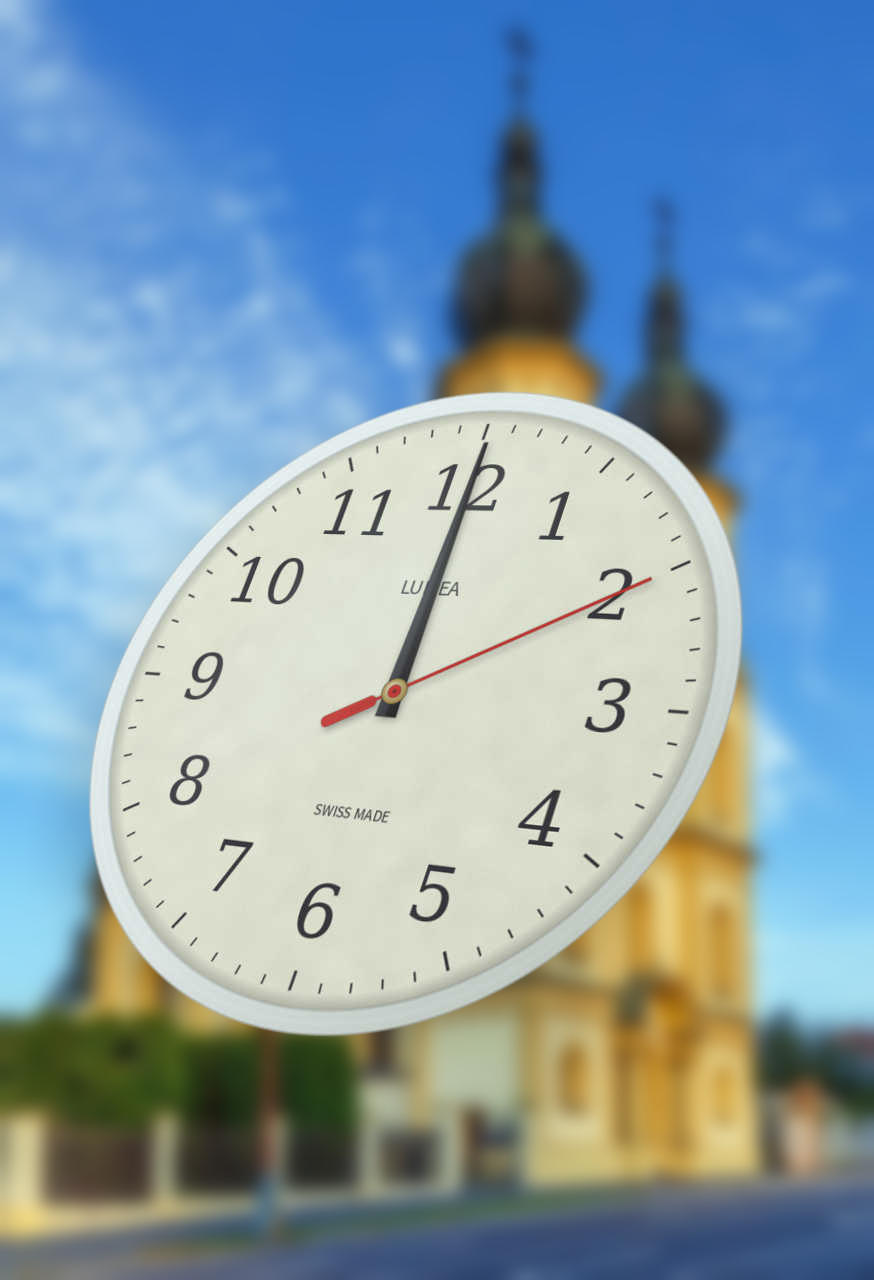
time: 12:00:10
